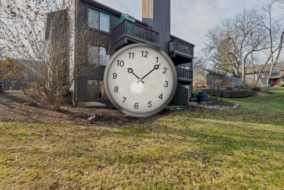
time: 10:07
